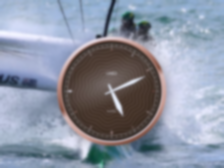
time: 5:11
